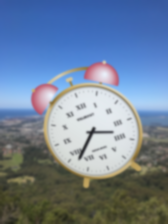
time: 3:38
